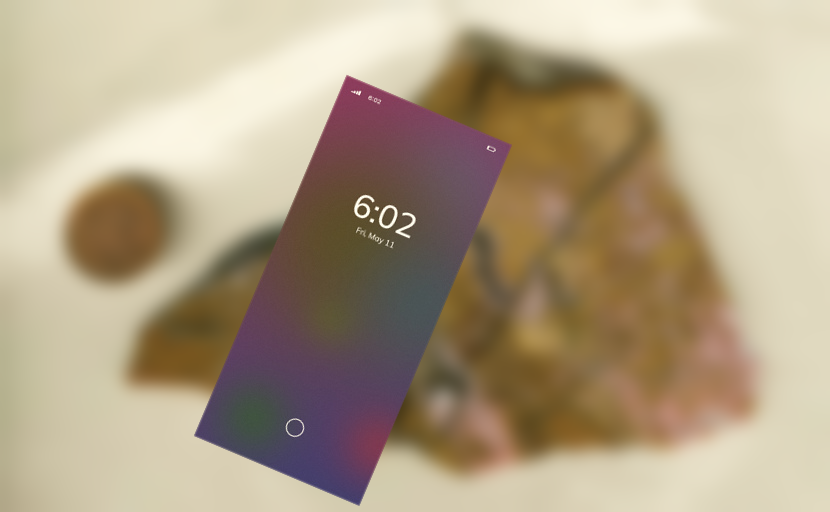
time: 6:02
